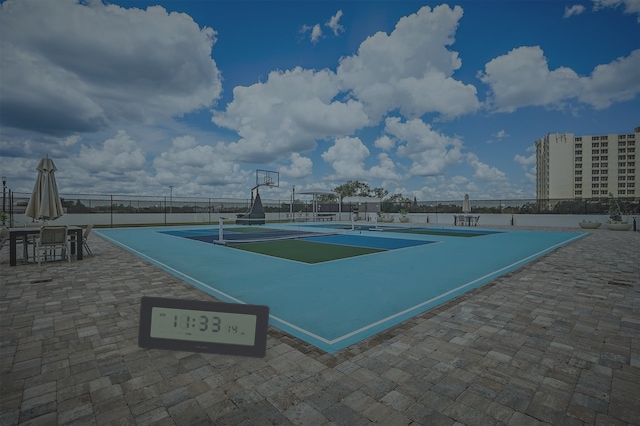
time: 11:33:14
